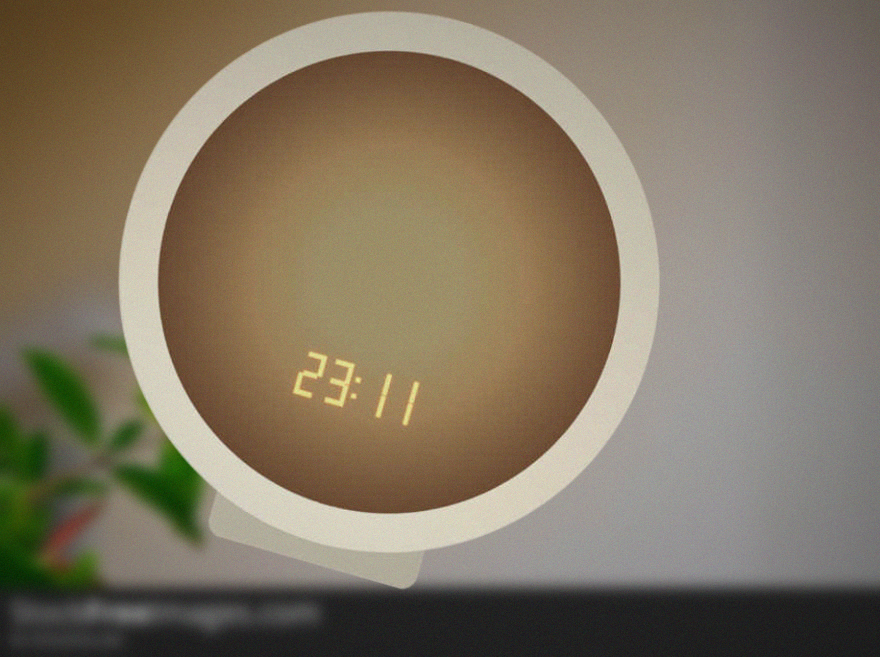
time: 23:11
